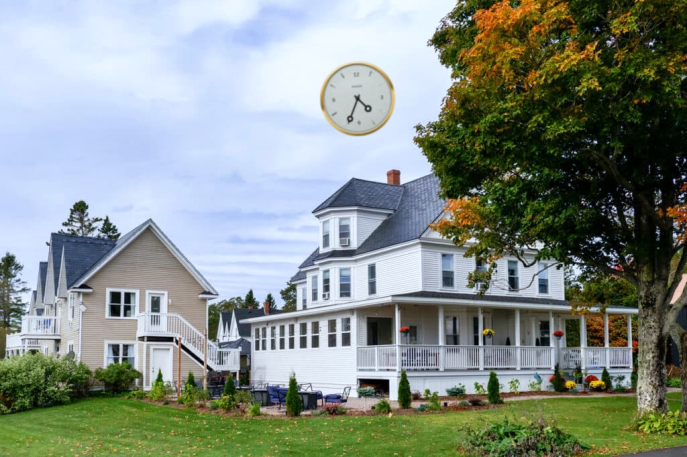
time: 4:34
